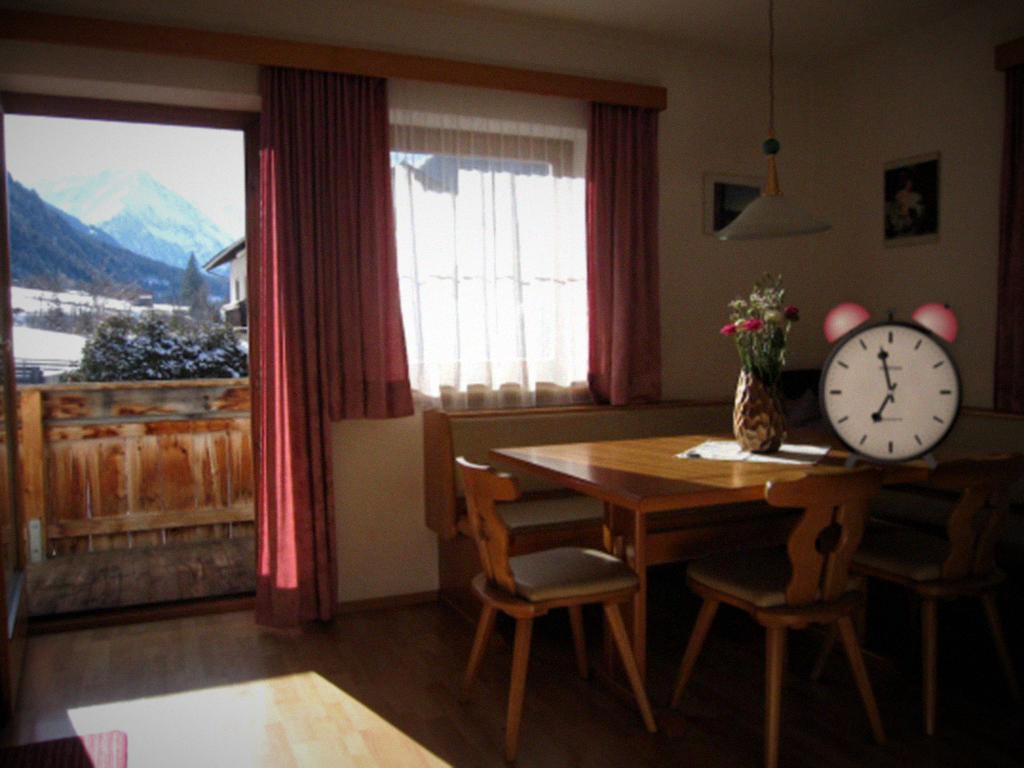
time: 6:58
